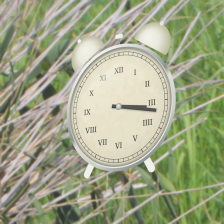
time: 3:17
